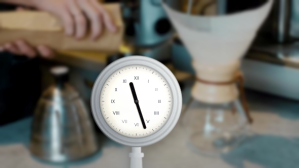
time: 11:27
